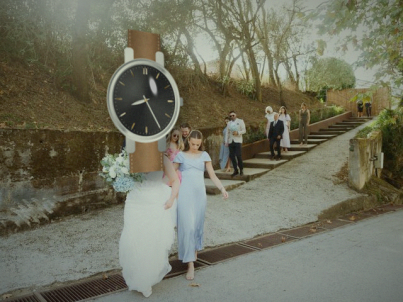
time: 8:25
